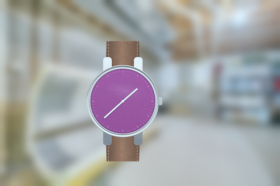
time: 1:38
